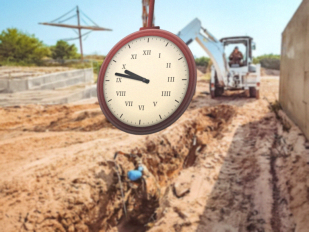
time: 9:47
